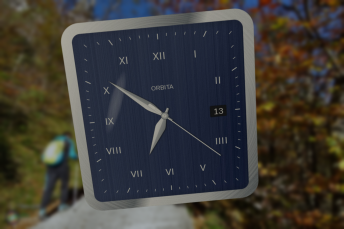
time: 6:51:22
